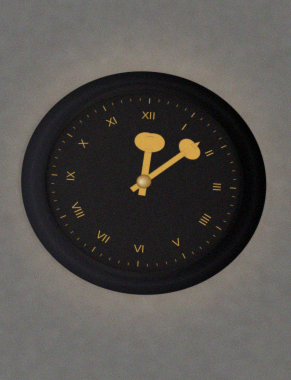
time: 12:08
